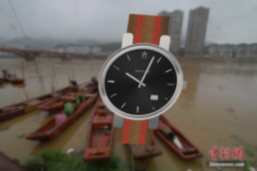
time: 10:03
